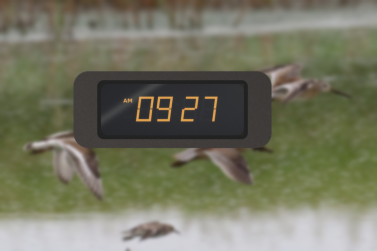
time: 9:27
